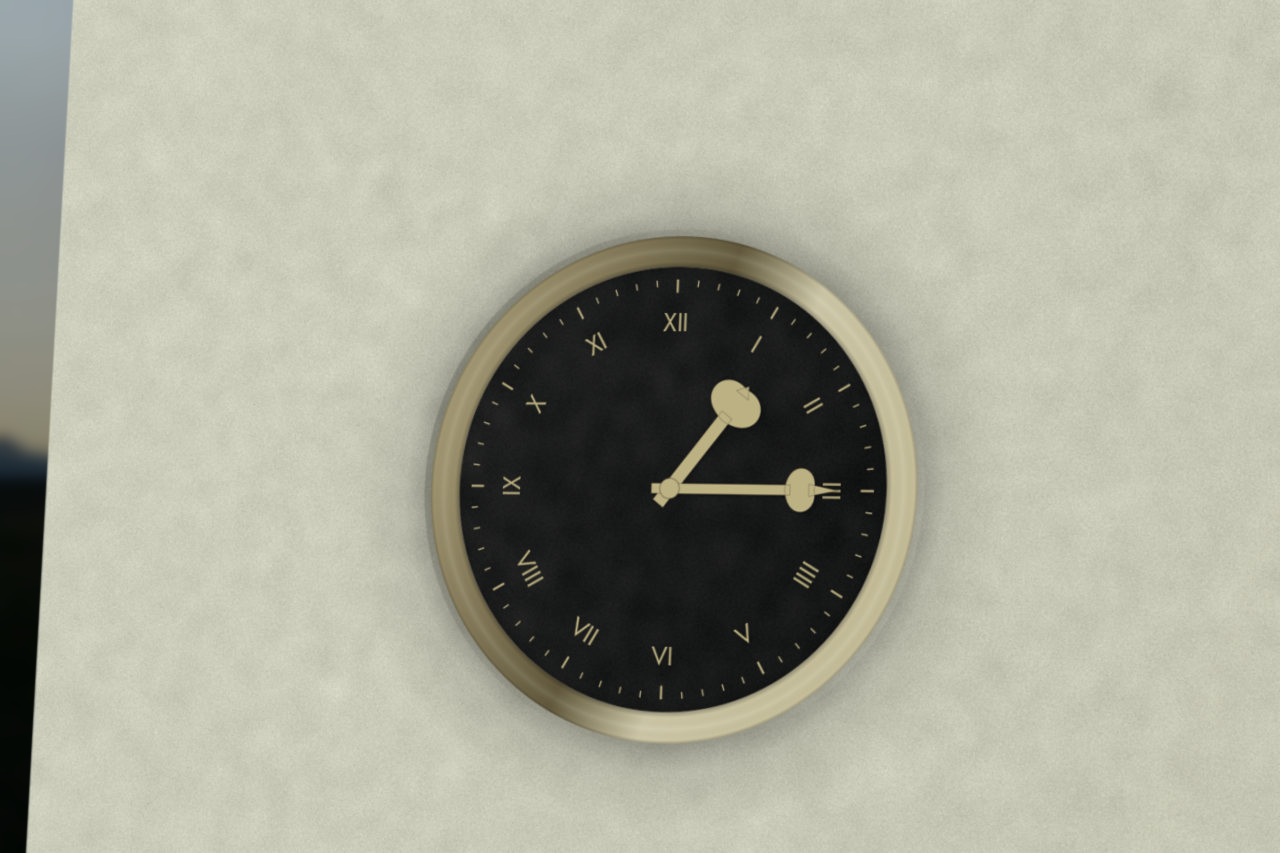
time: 1:15
